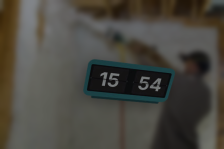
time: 15:54
